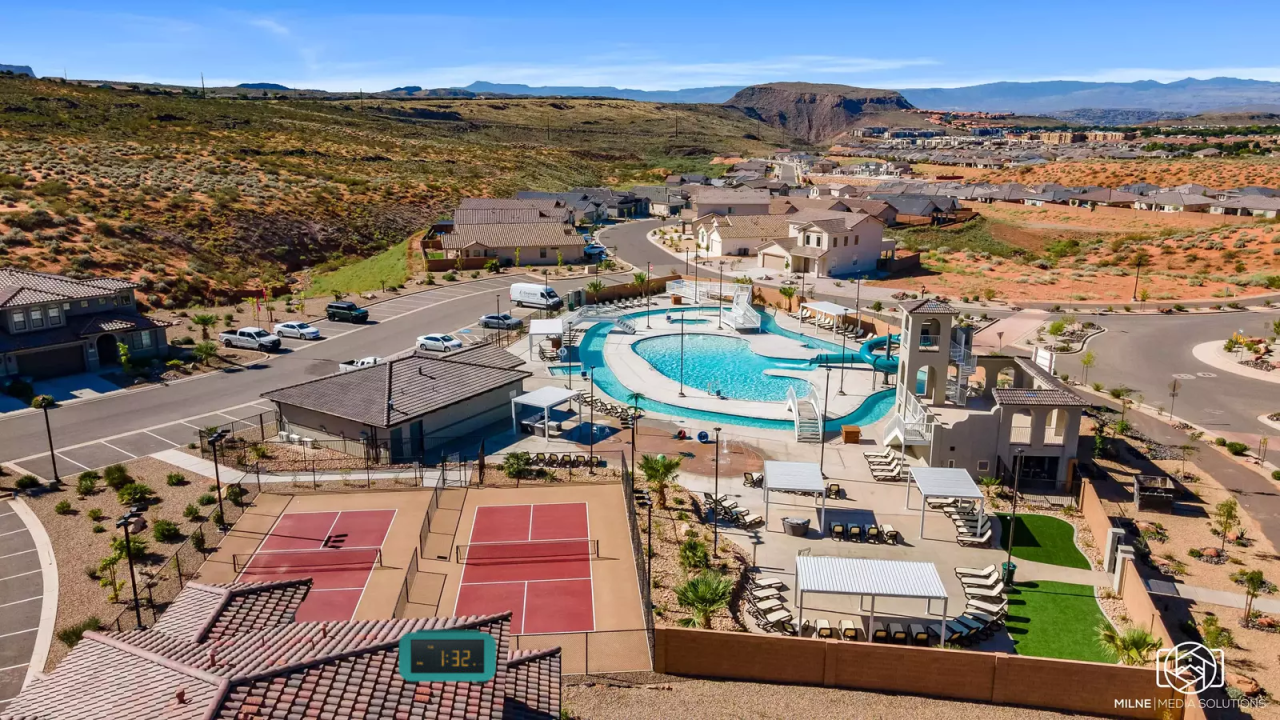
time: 1:32
